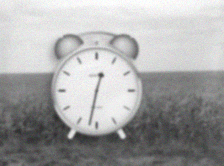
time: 12:32
